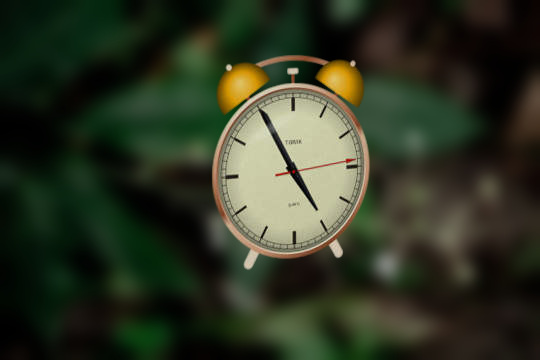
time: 4:55:14
